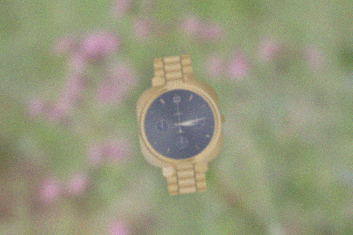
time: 3:14
